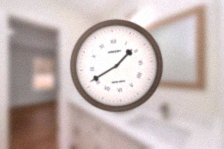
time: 1:41
